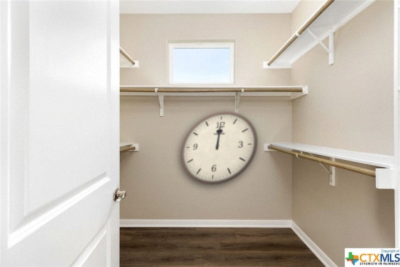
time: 12:00
